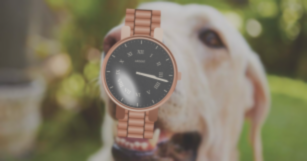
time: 3:17
